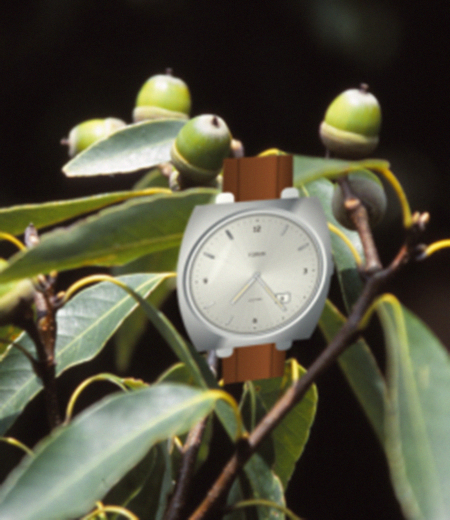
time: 7:24
